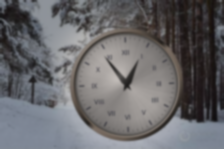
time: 12:54
